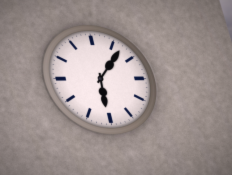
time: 6:07
